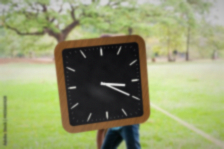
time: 3:20
